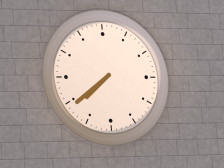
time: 7:39
